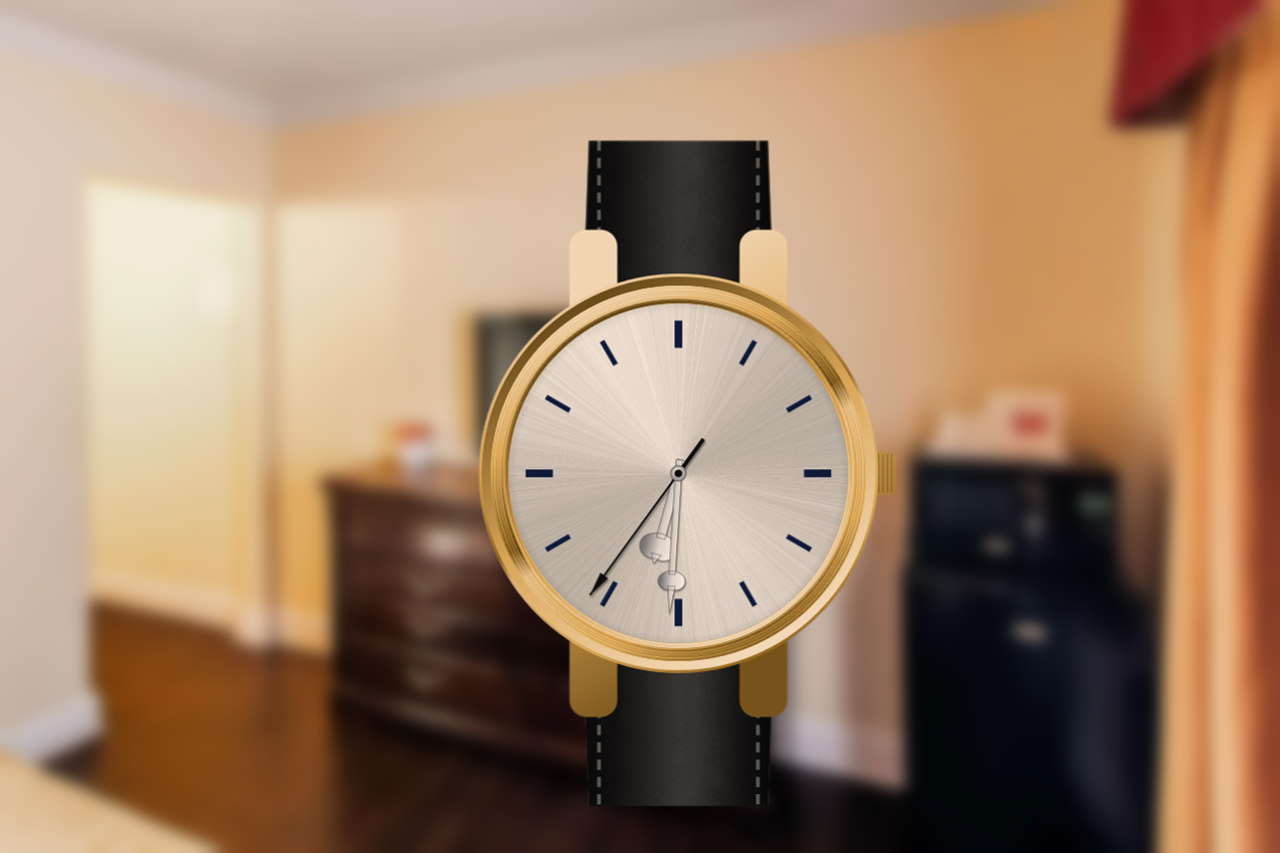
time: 6:30:36
